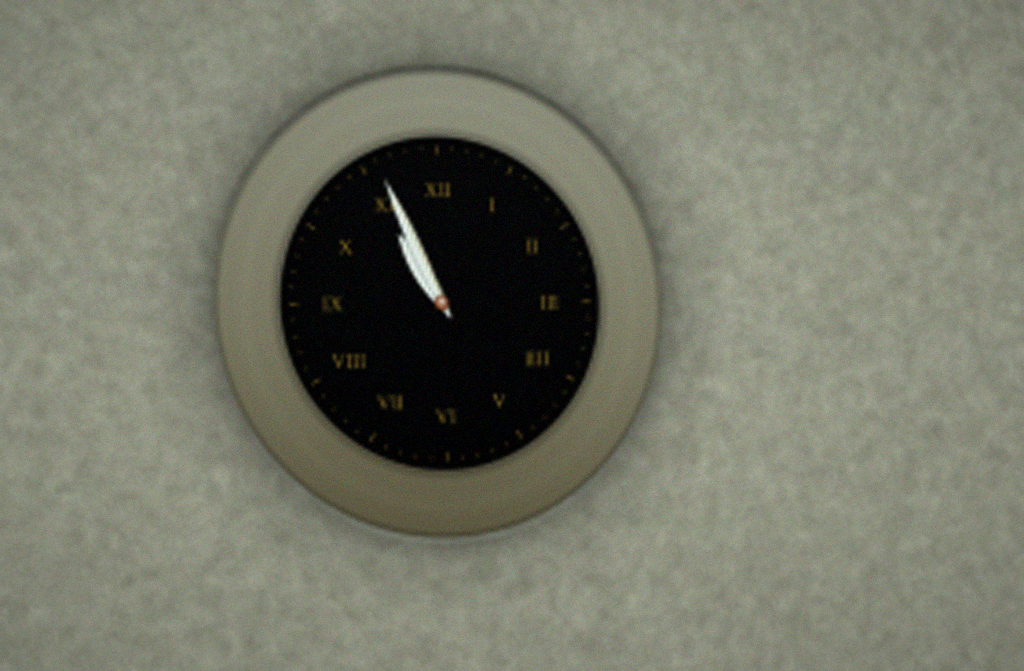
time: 10:56
